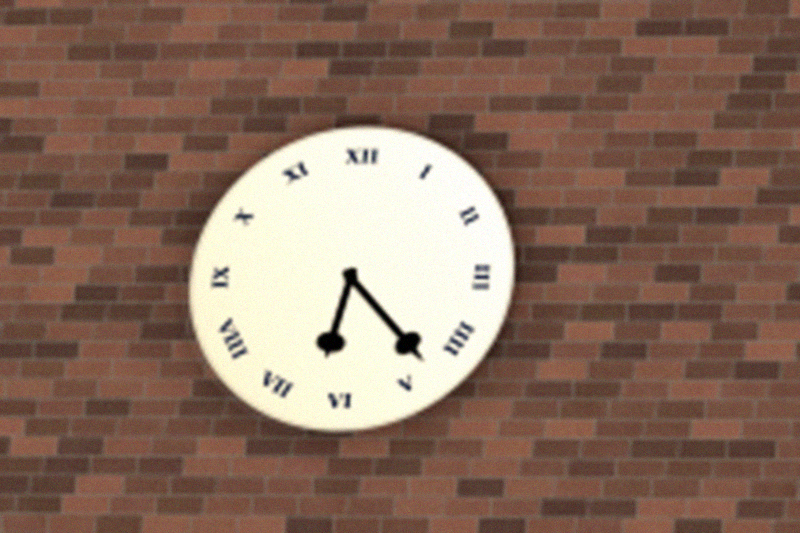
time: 6:23
